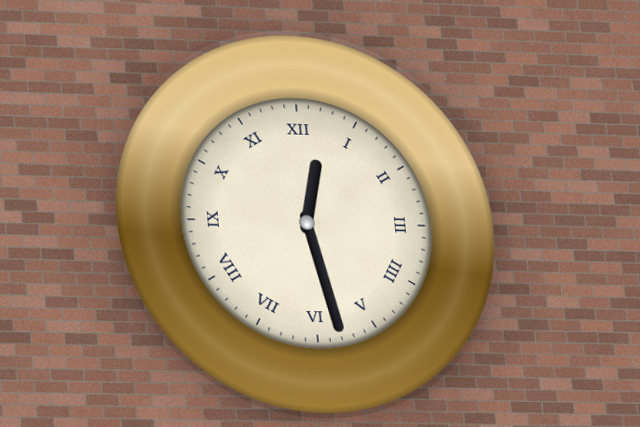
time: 12:28
